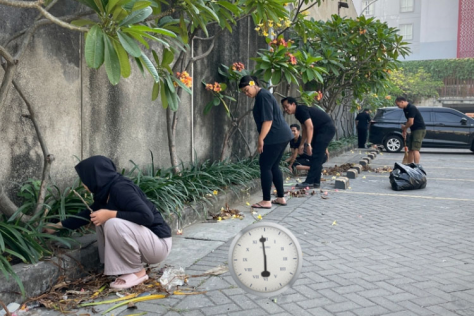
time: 5:59
